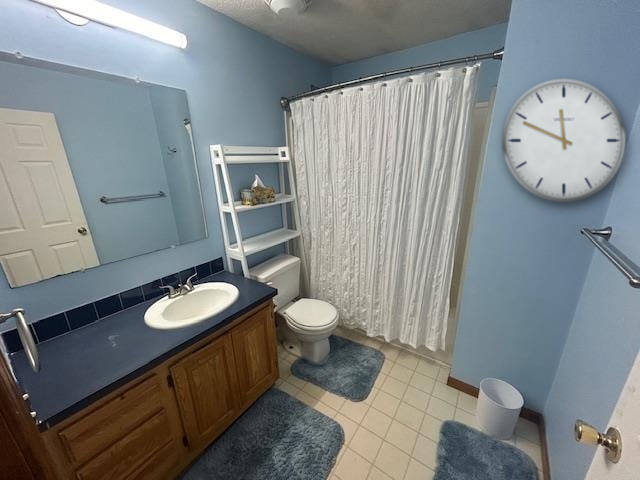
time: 11:49
